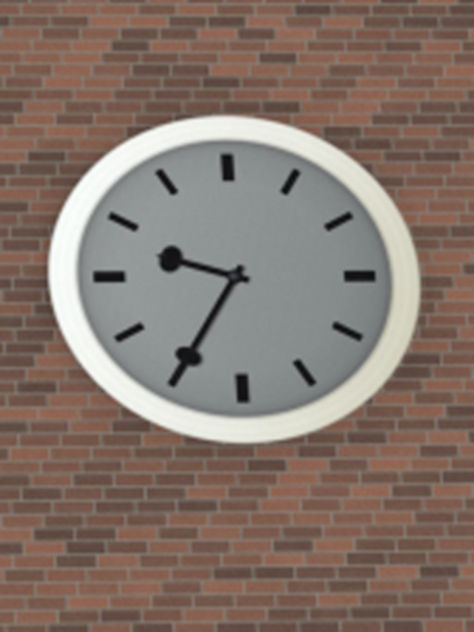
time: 9:35
